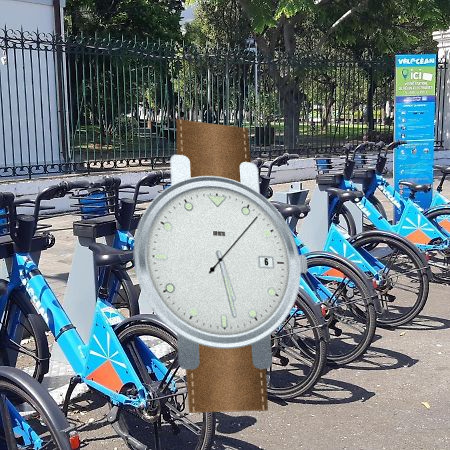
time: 5:28:07
